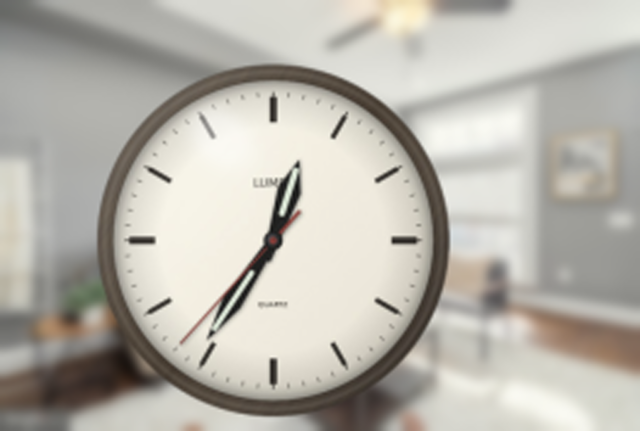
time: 12:35:37
